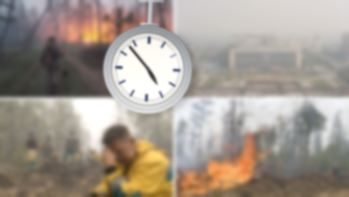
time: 4:53
